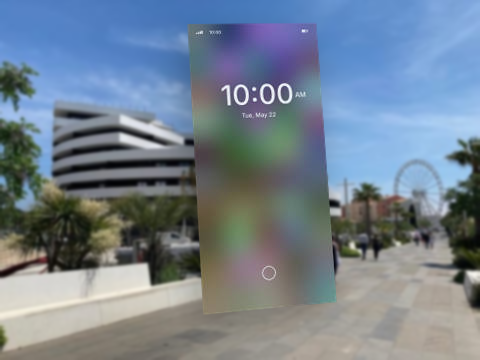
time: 10:00
